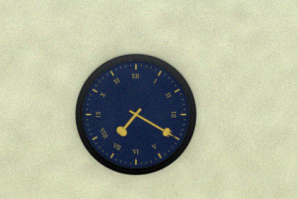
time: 7:20
